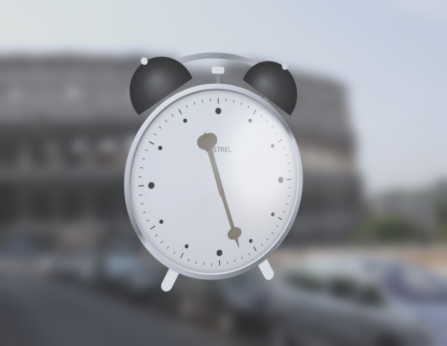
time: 11:27
